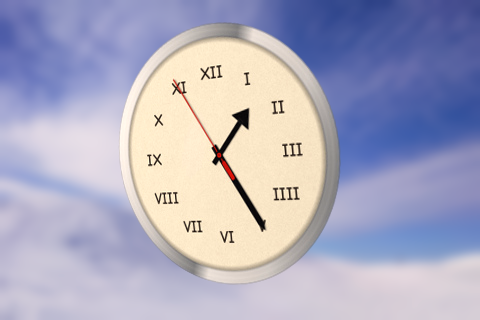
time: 1:24:55
